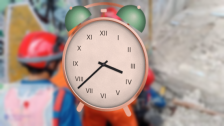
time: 3:38
